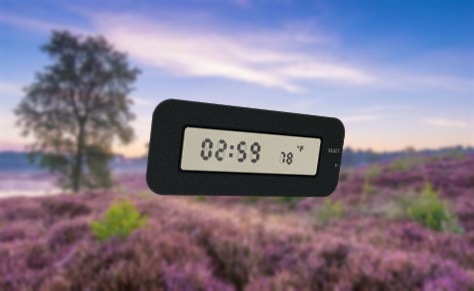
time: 2:59
